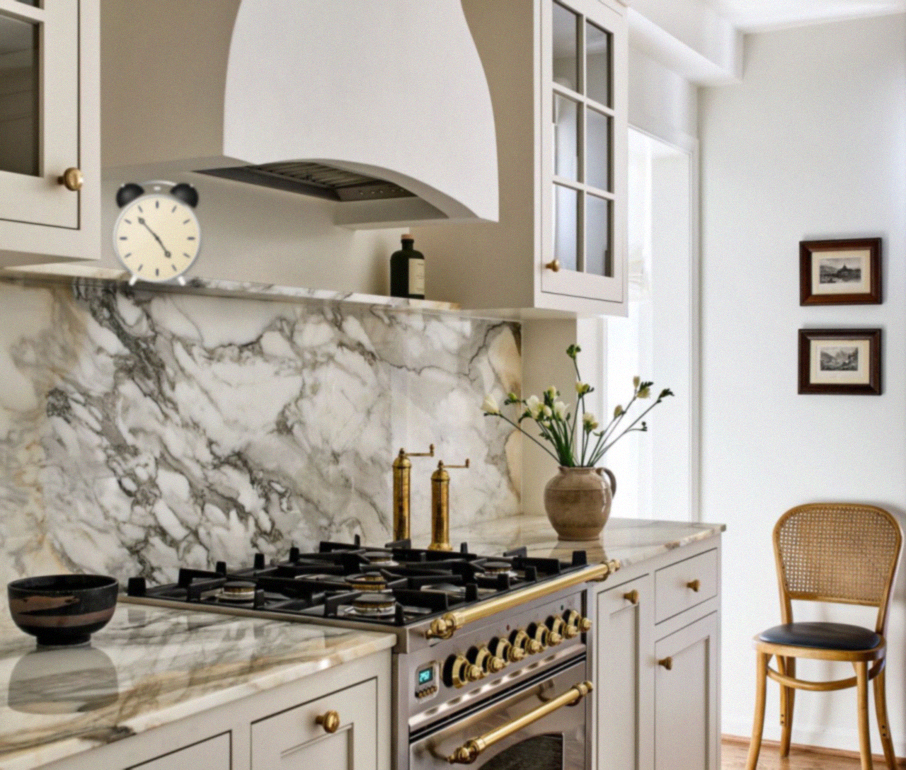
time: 4:53
